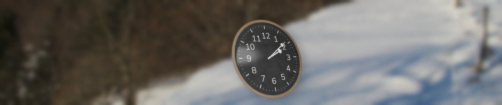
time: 2:09
